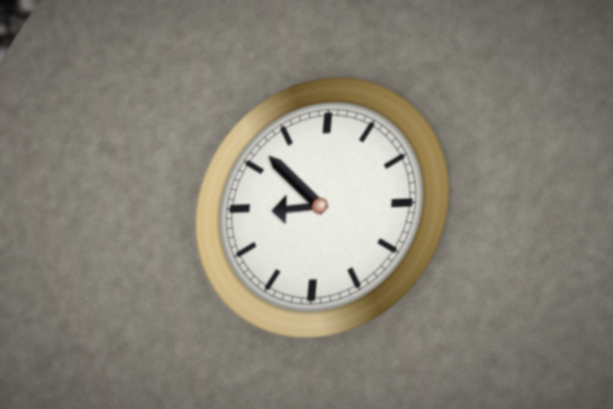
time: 8:52
